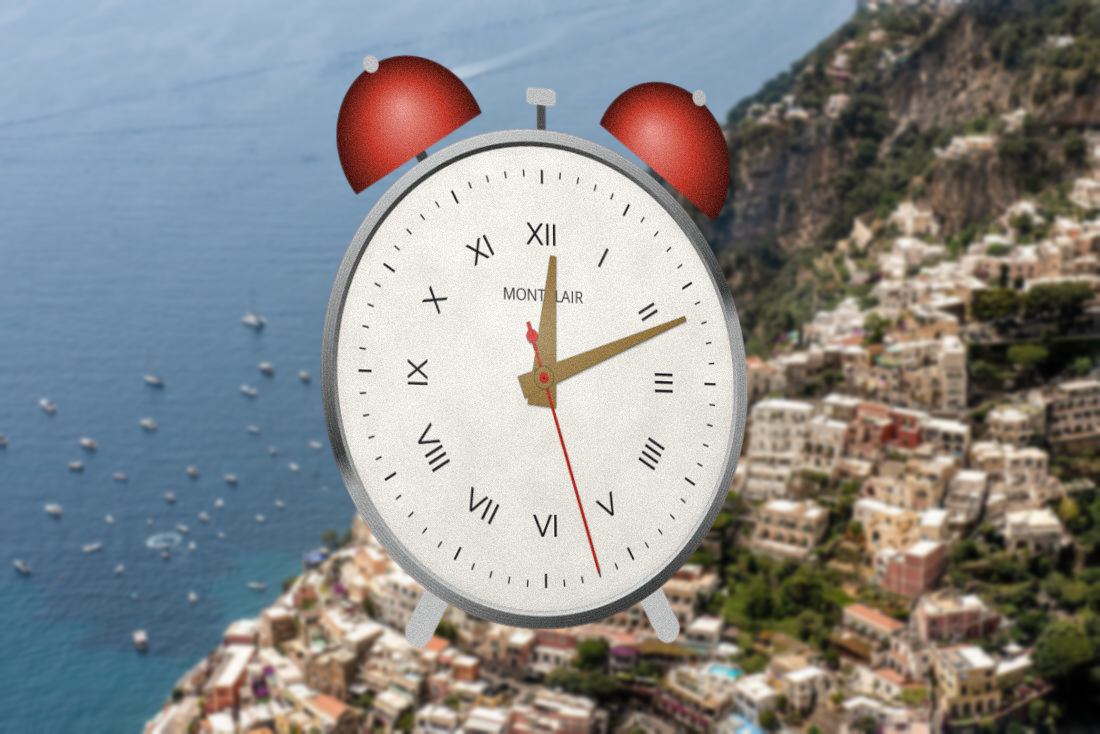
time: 12:11:27
